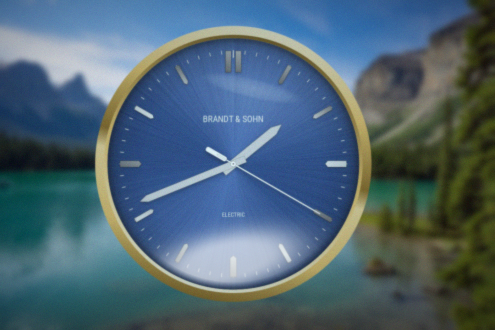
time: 1:41:20
